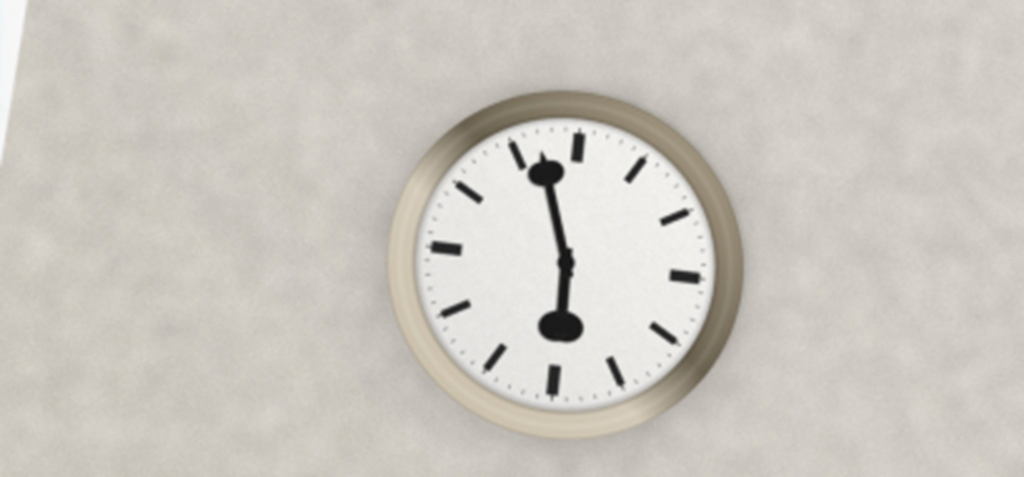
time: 5:57
